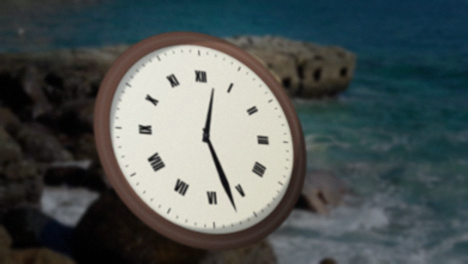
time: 12:27
